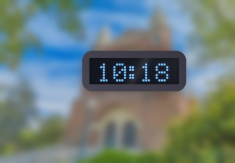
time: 10:18
